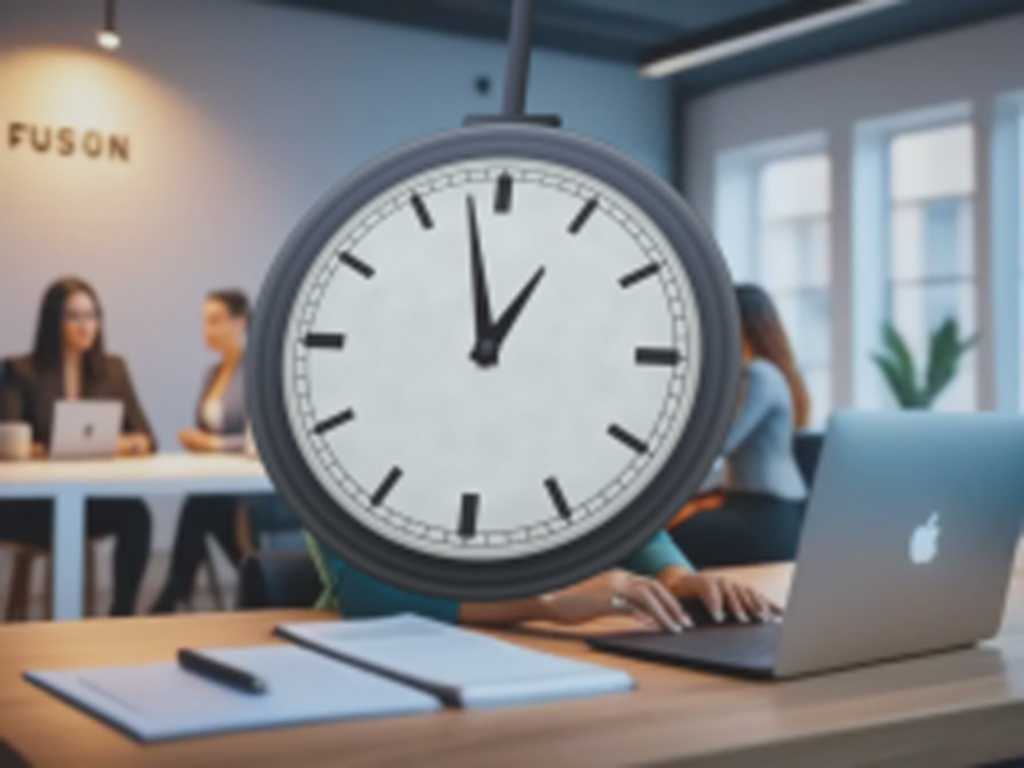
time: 12:58
